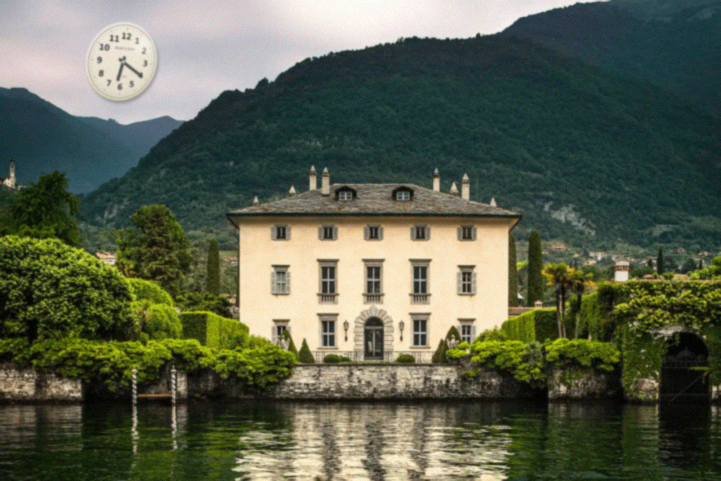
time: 6:20
